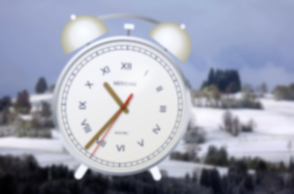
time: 10:36:35
